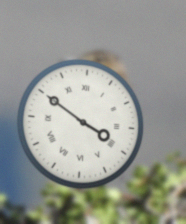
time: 3:50
